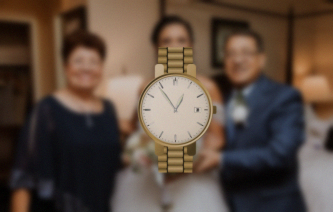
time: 12:54
